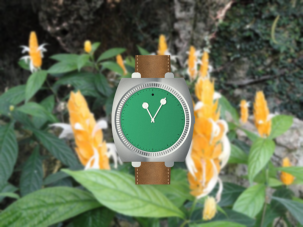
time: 11:05
